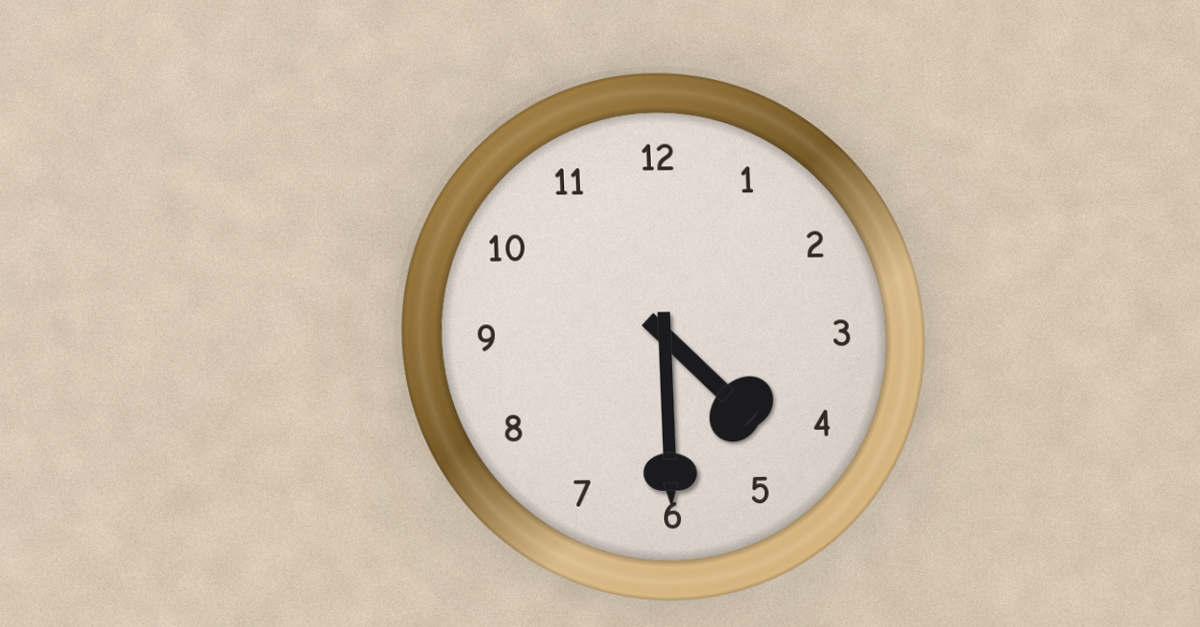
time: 4:30
